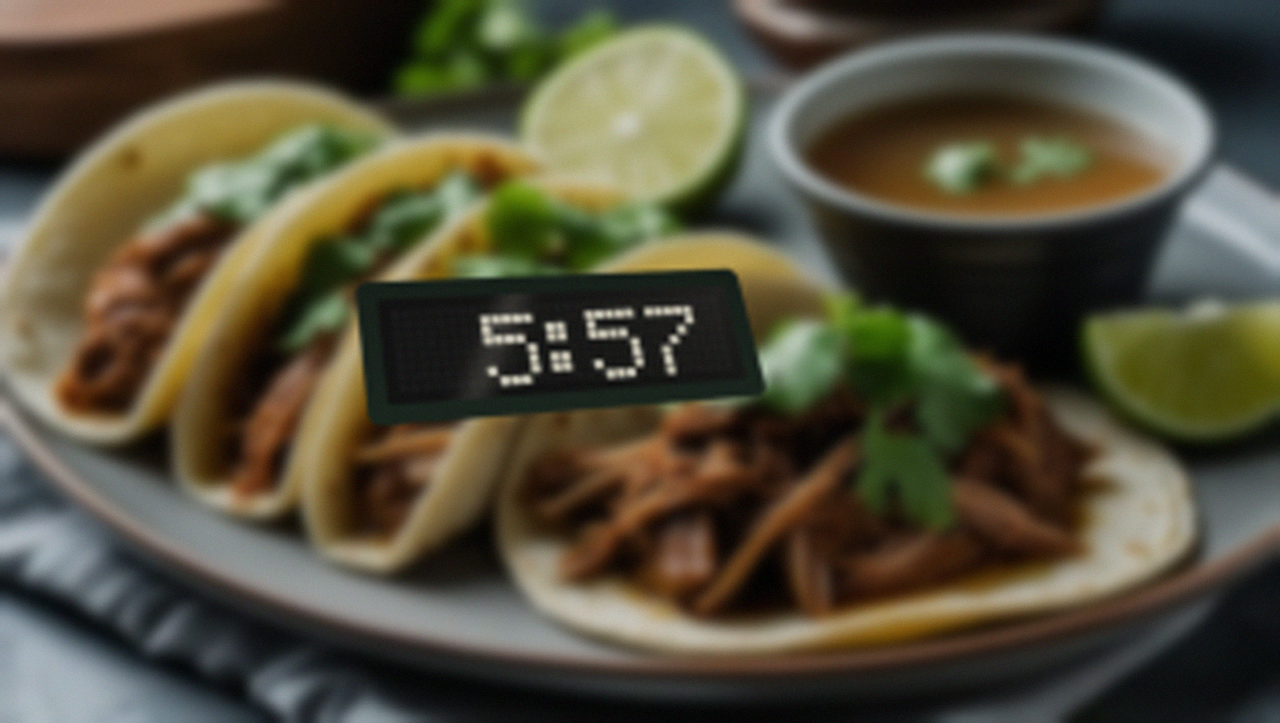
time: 5:57
